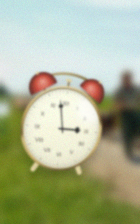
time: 2:58
